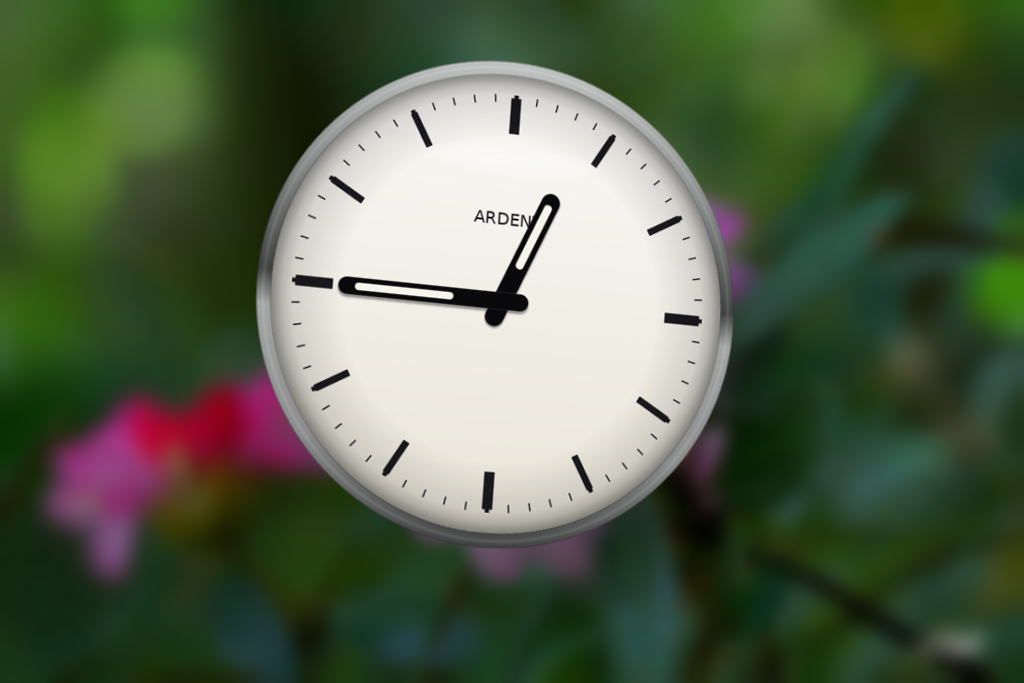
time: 12:45
